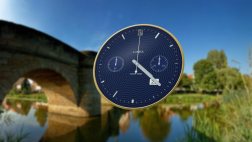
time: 4:22
